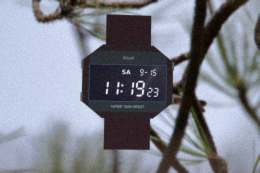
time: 11:19:23
